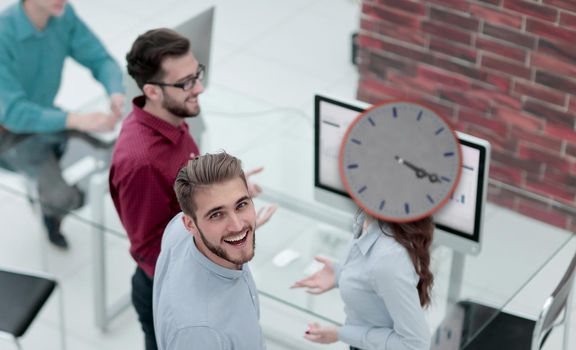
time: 4:21
